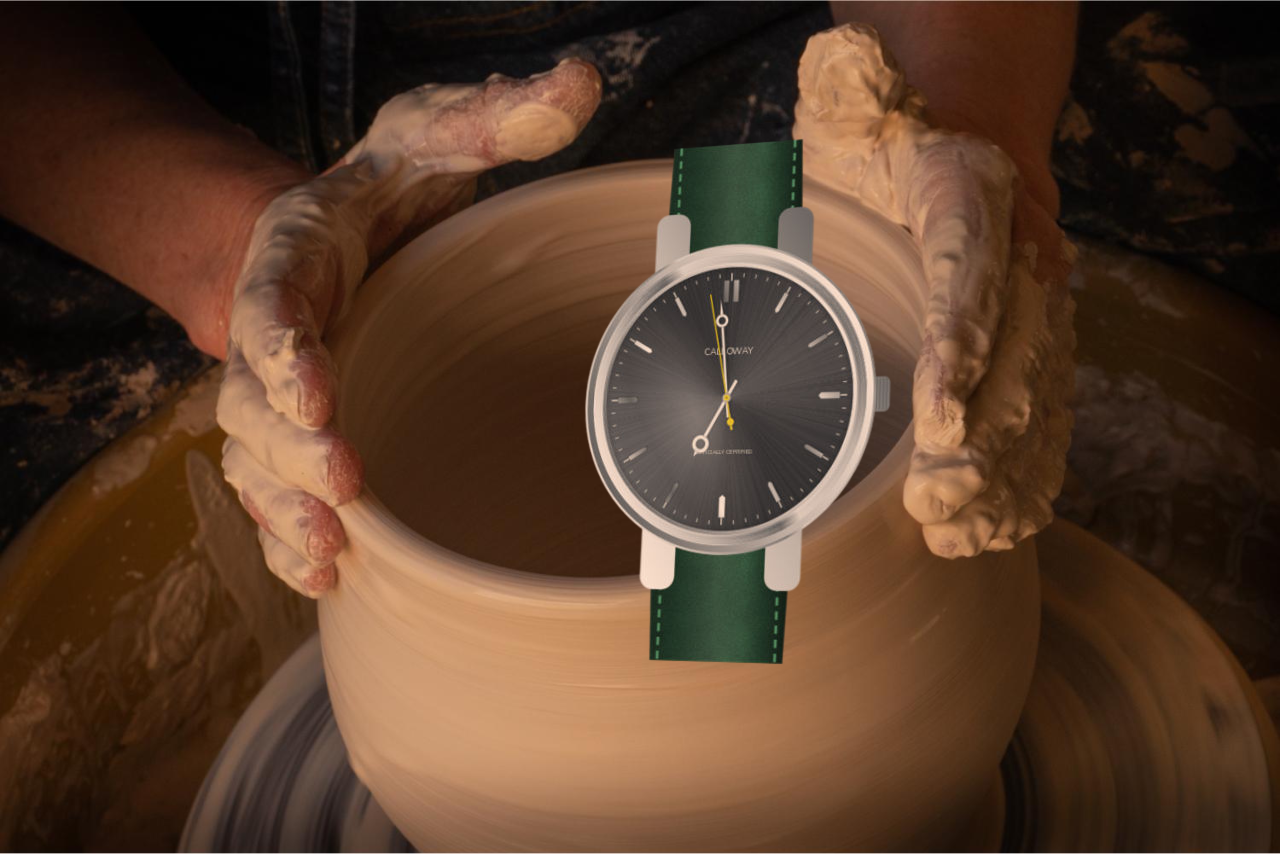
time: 6:58:58
